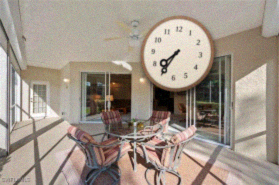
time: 7:35
